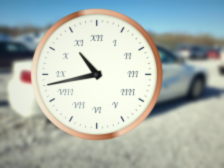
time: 10:43
